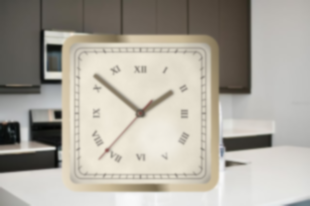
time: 1:51:37
